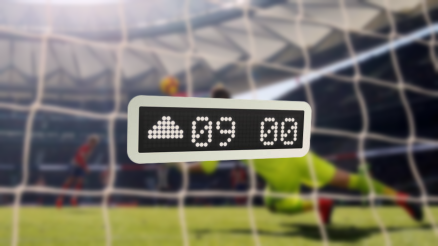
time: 9:00
